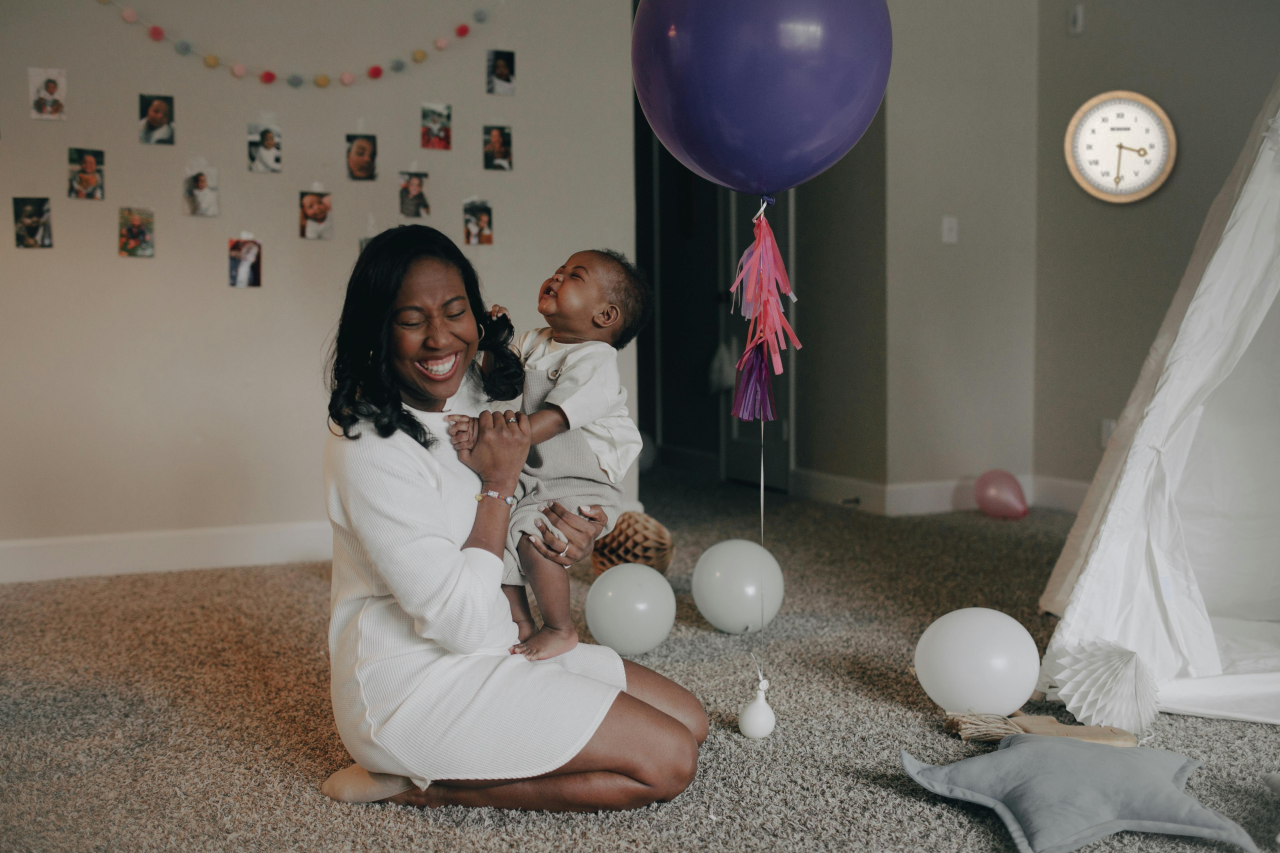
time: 3:31
